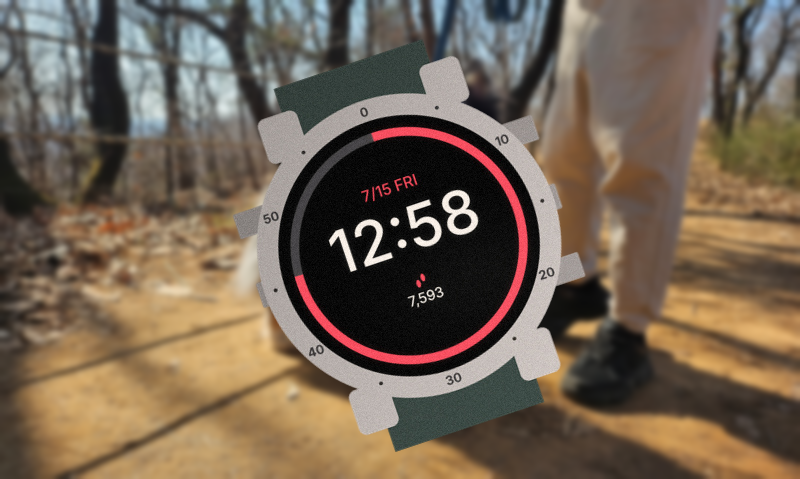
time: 12:58
